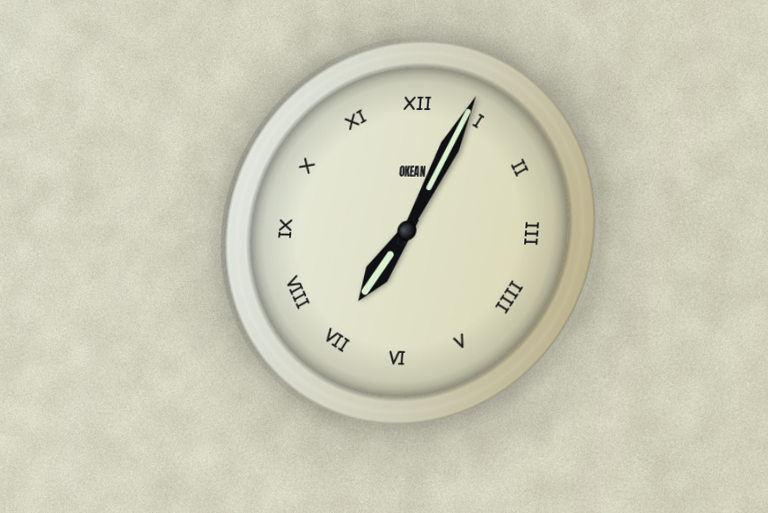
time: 7:04
